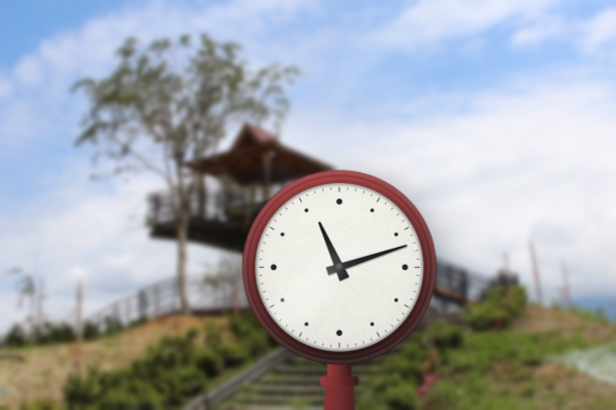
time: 11:12
